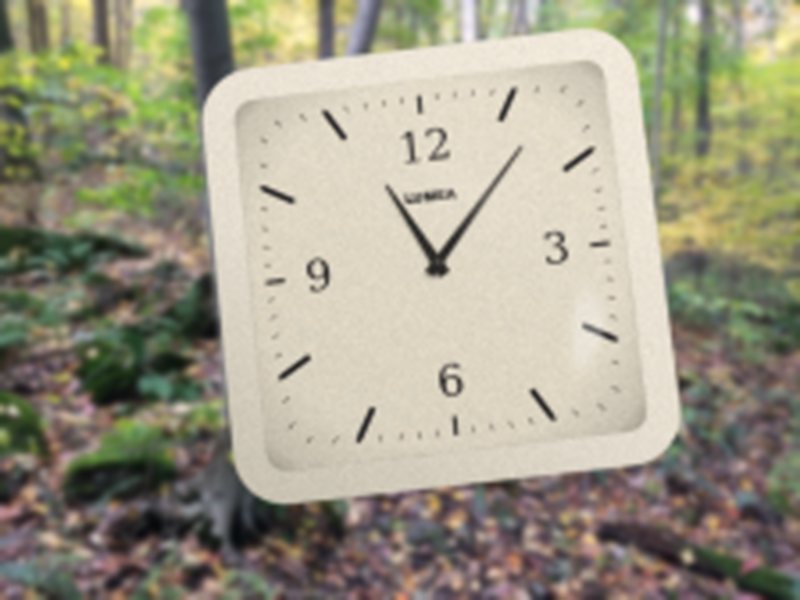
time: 11:07
